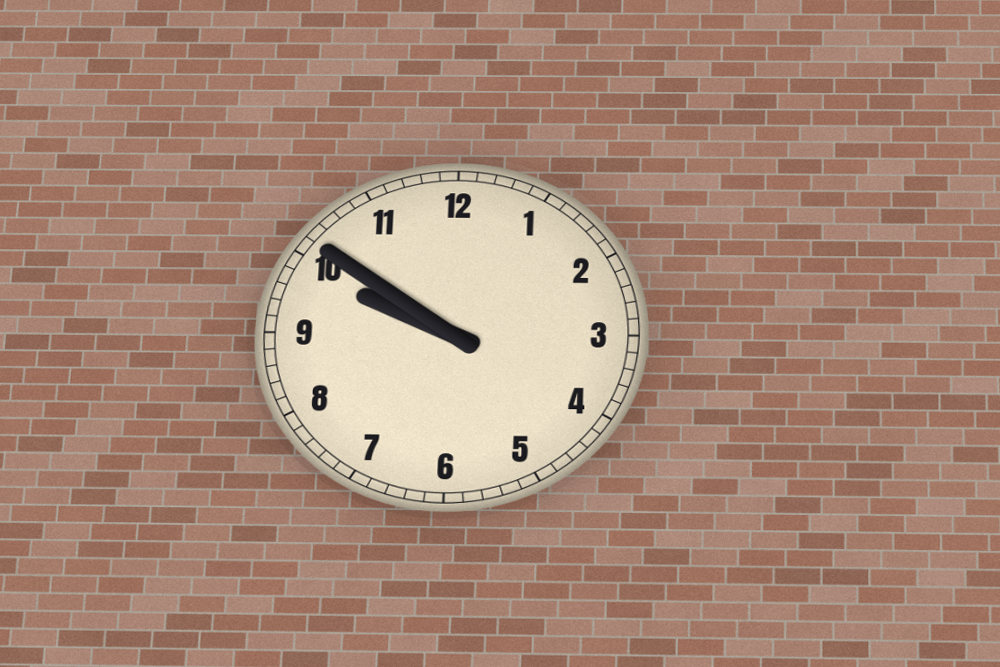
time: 9:51
